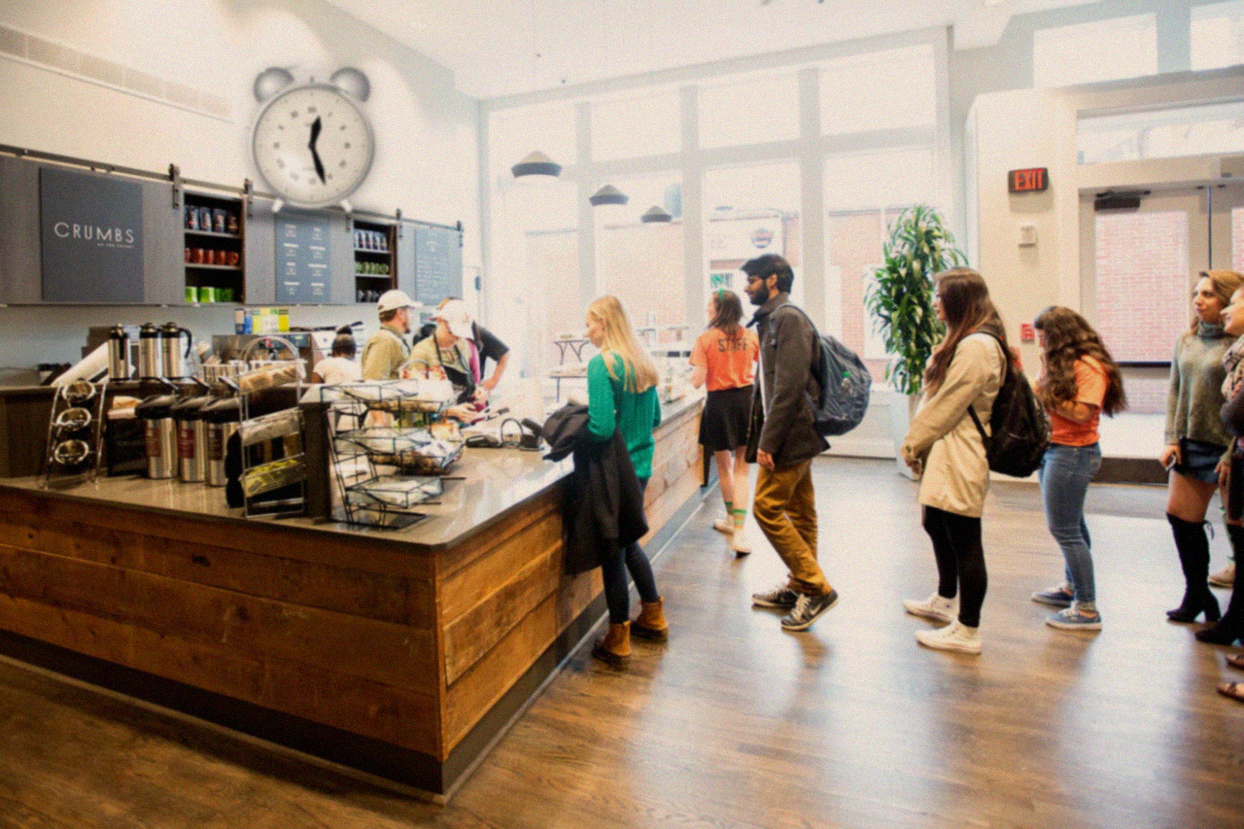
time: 12:27
